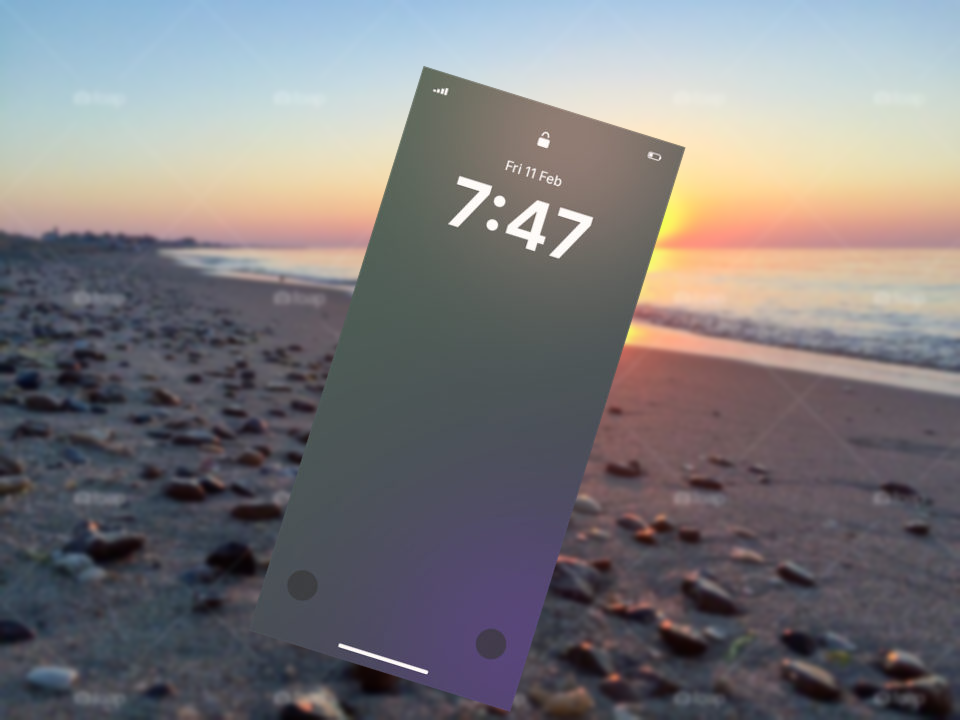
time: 7:47
